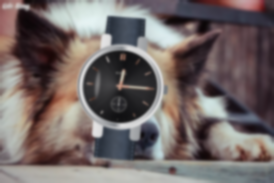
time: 12:15
